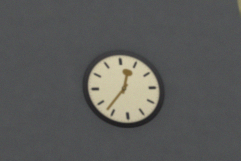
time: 12:37
